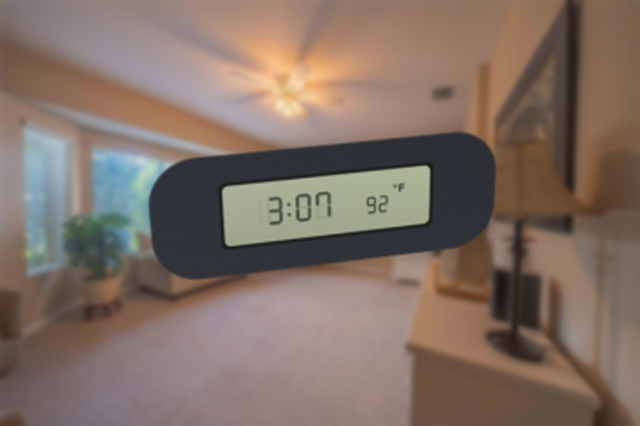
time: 3:07
